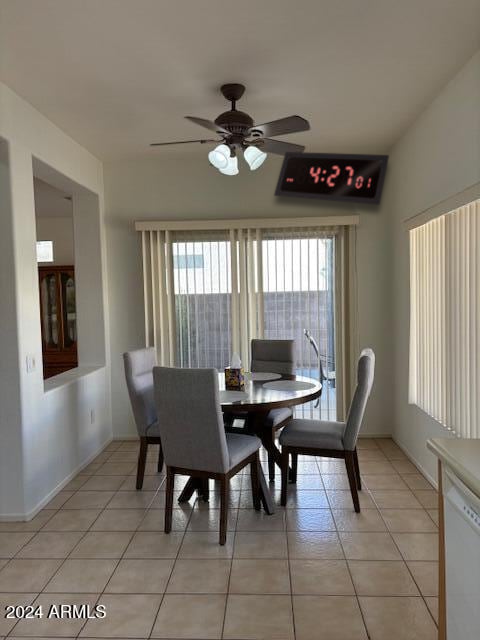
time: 4:27:01
